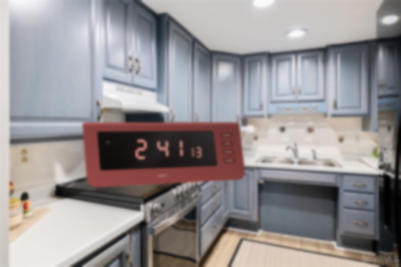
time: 2:41
